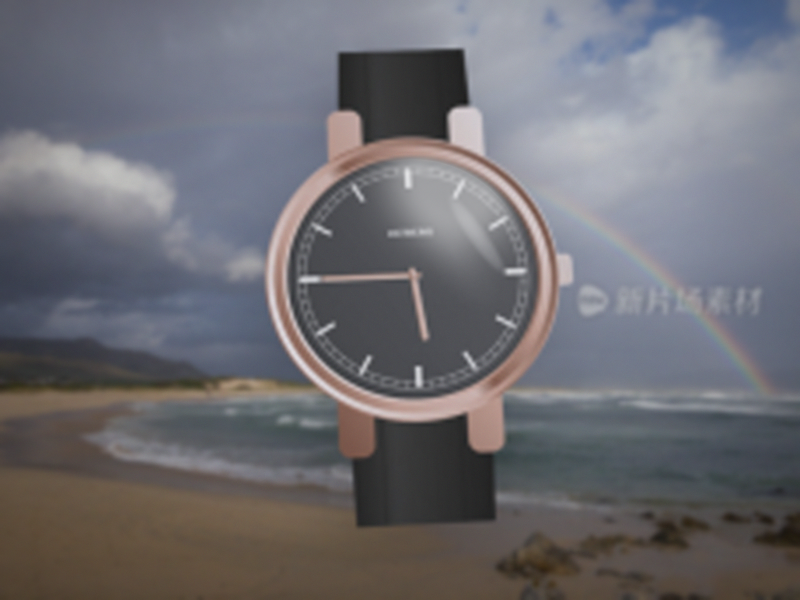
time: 5:45
